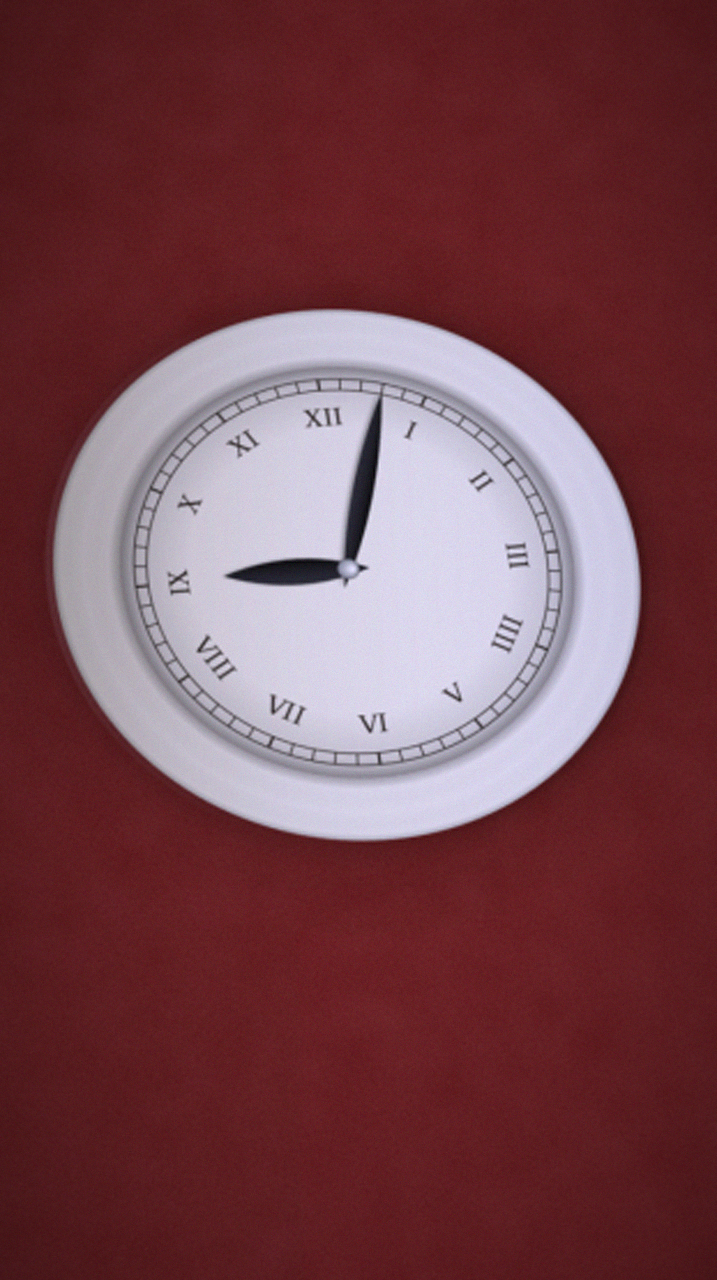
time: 9:03
